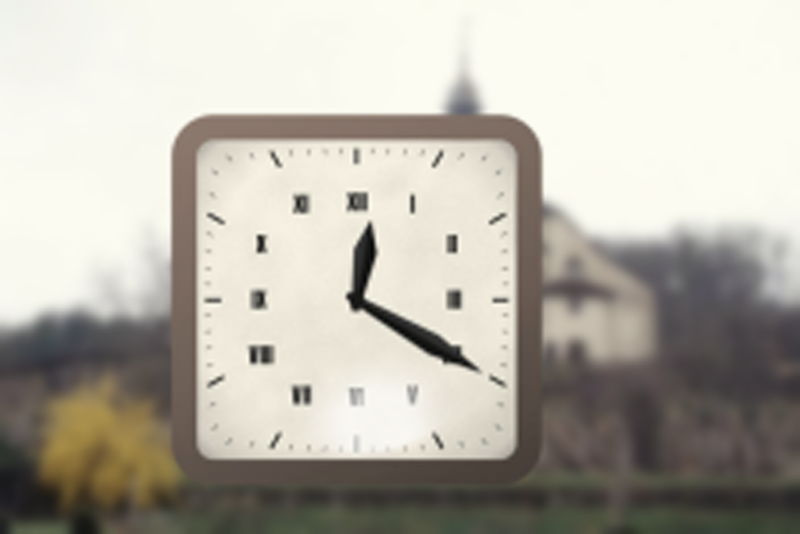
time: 12:20
